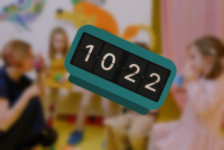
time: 10:22
